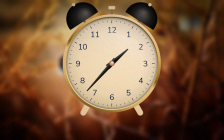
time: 1:37
